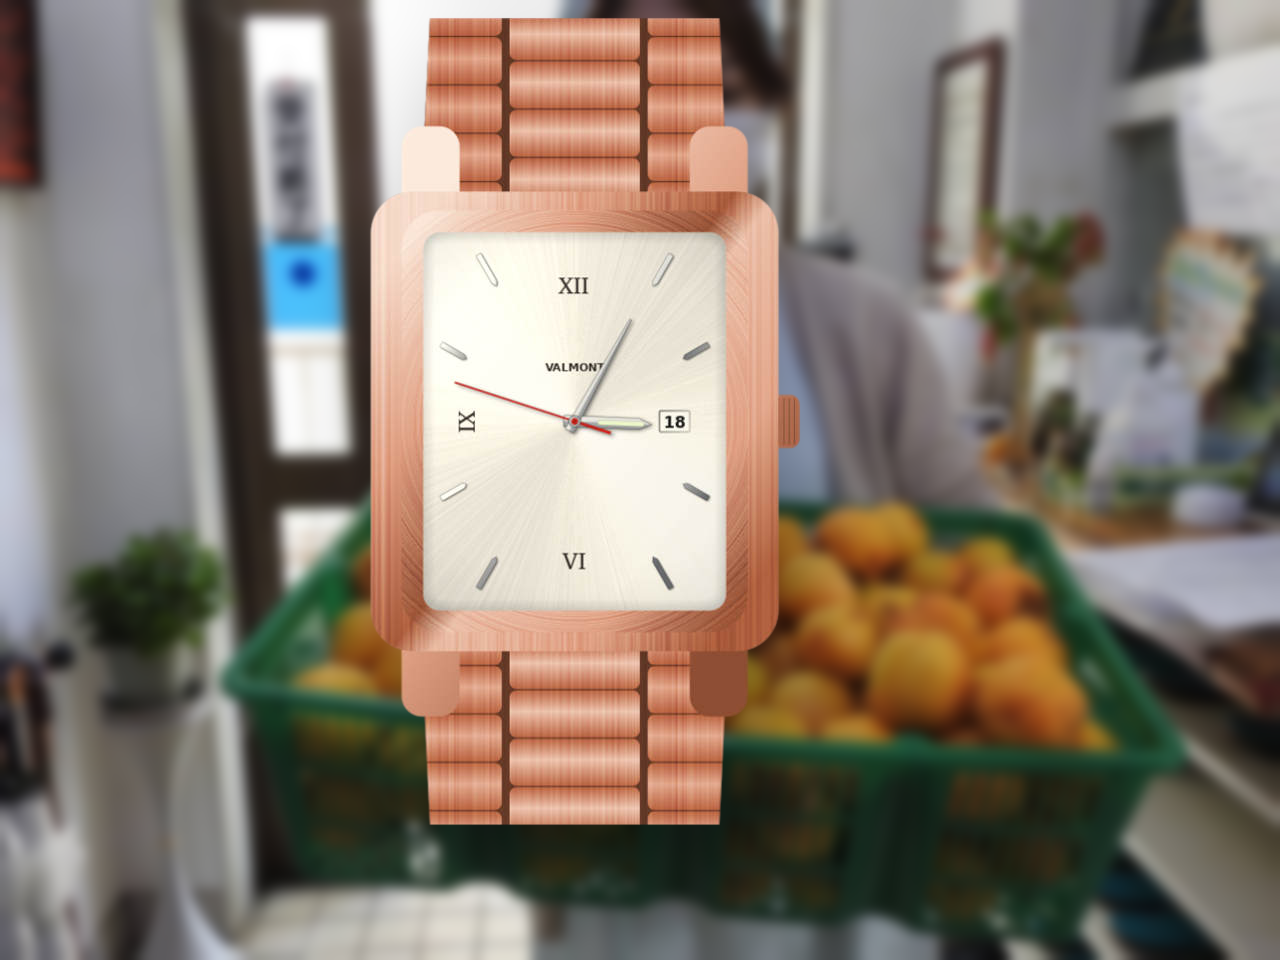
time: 3:04:48
